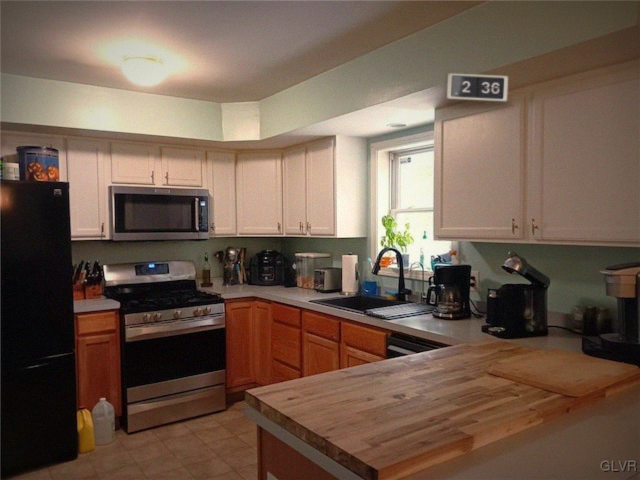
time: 2:36
